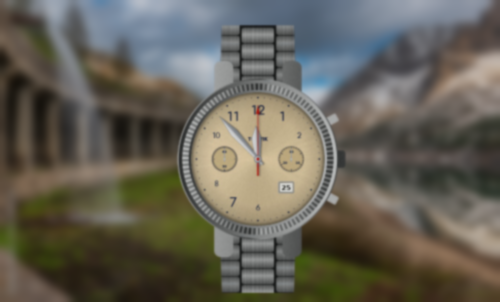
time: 11:53
